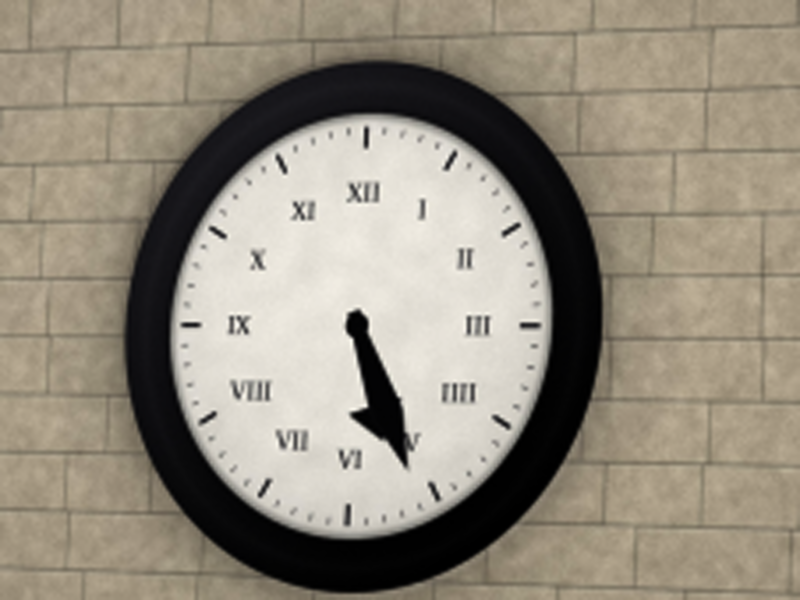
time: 5:26
